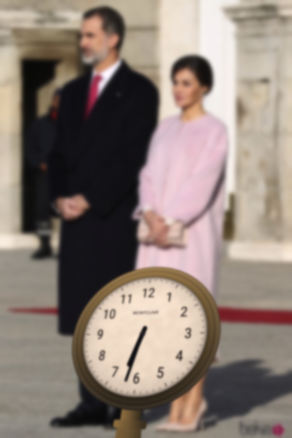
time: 6:32
